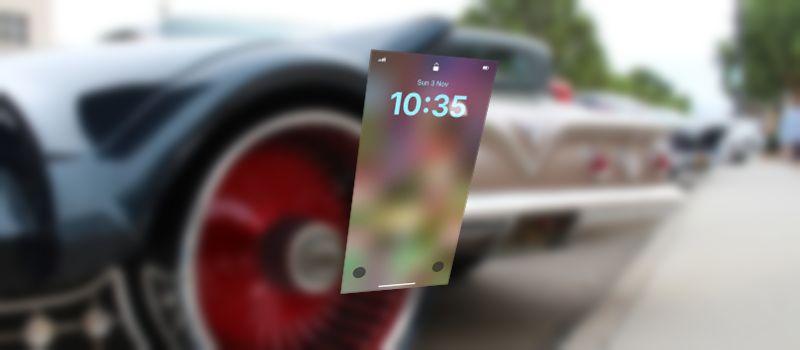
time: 10:35
